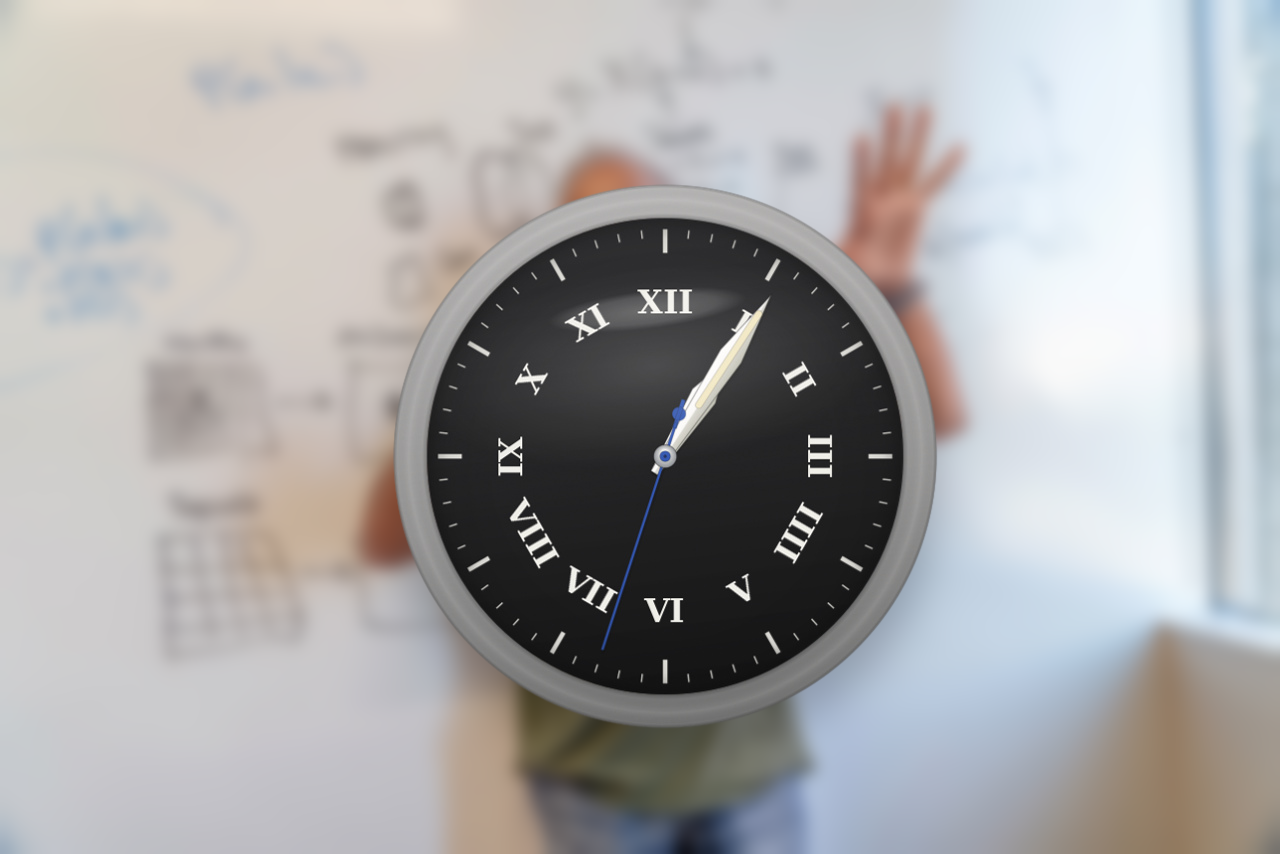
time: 1:05:33
